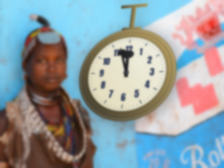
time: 11:57
